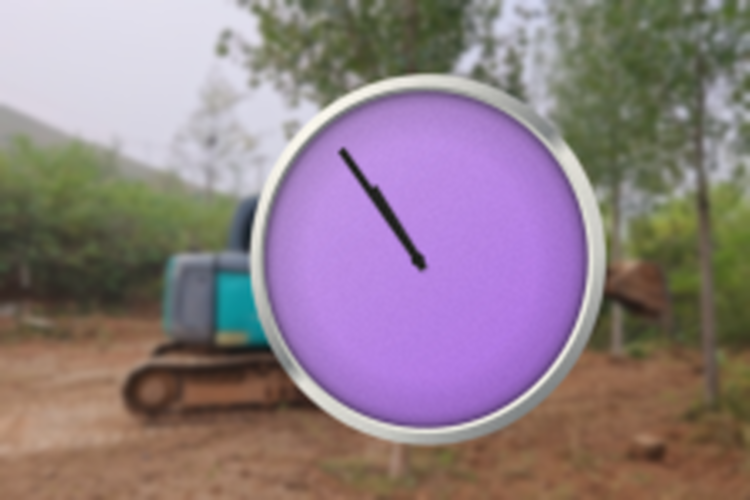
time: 10:54
